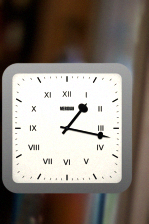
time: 1:17
